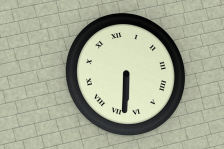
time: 6:33
